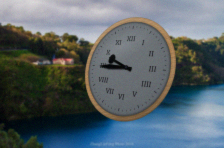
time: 9:45
